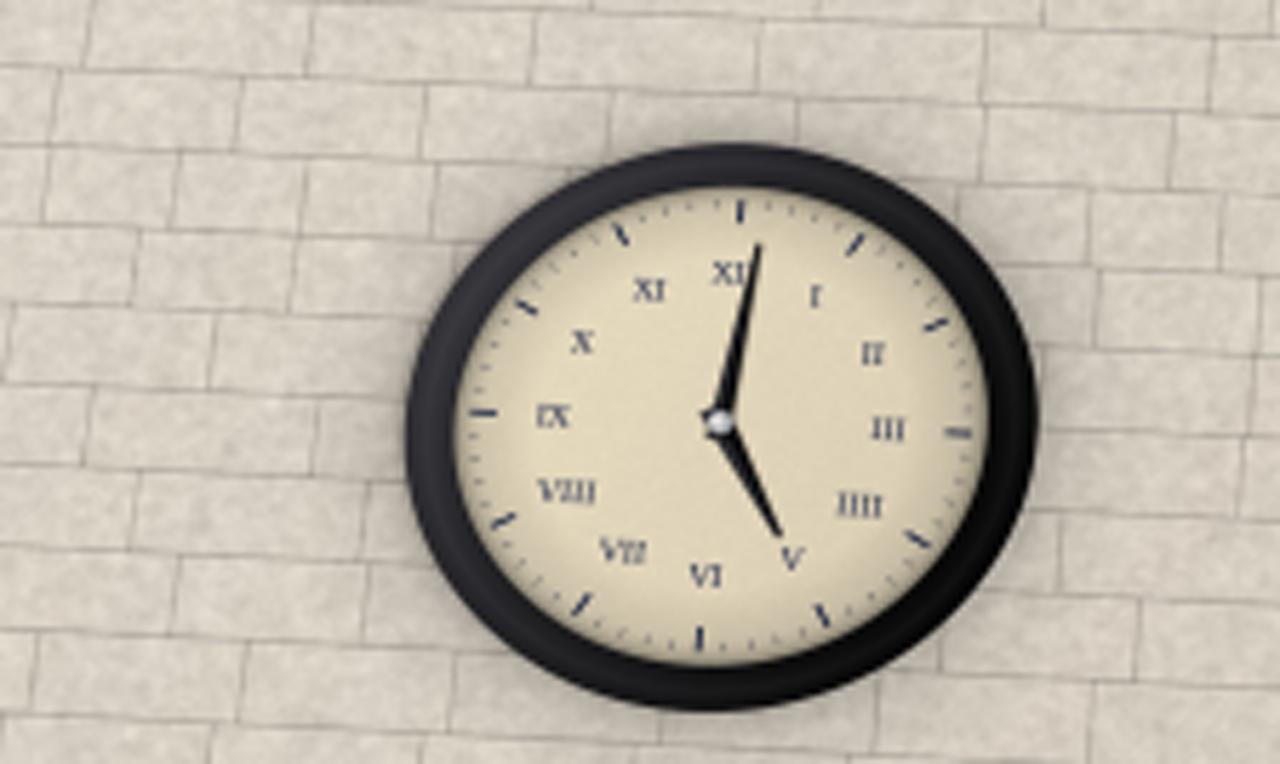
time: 5:01
